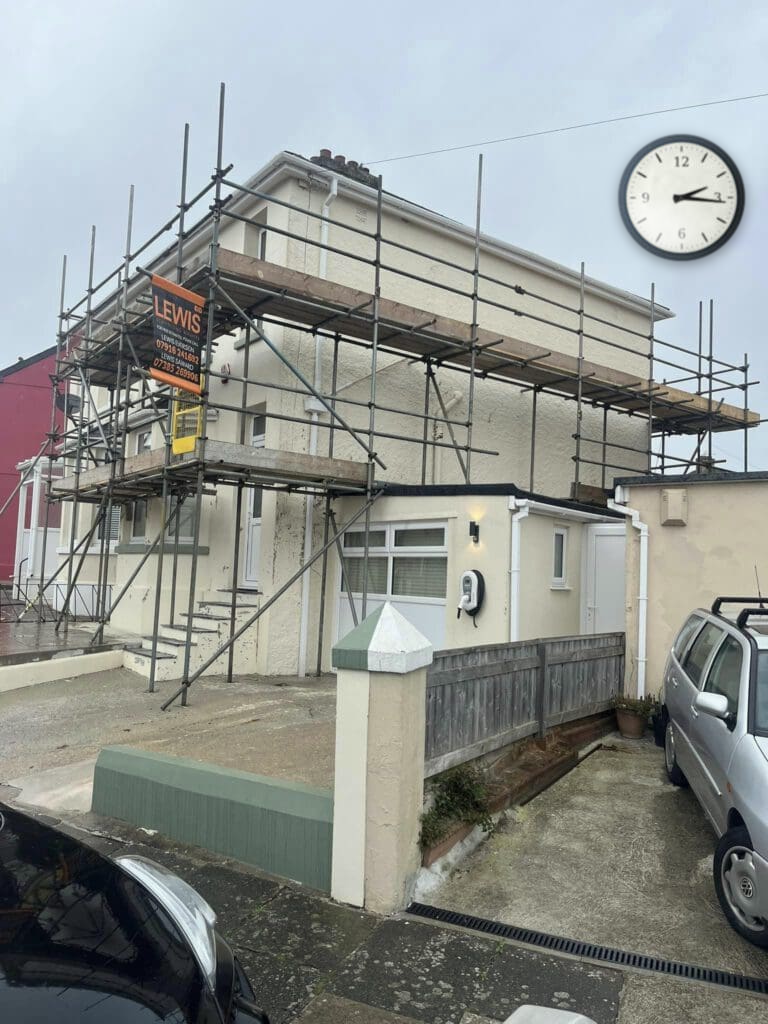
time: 2:16
